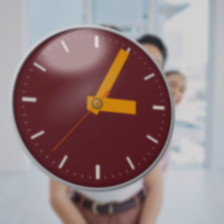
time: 3:04:37
